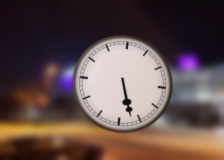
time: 5:27
